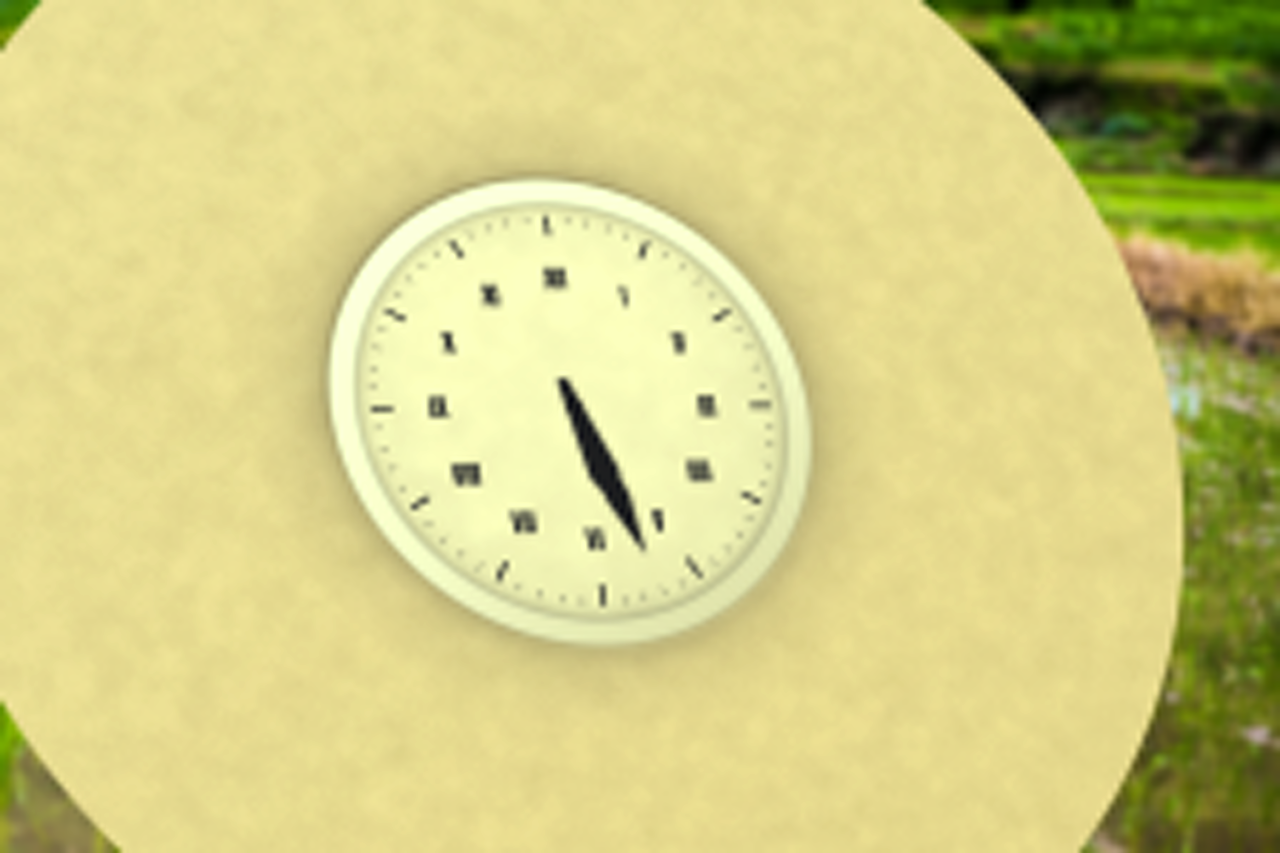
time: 5:27
